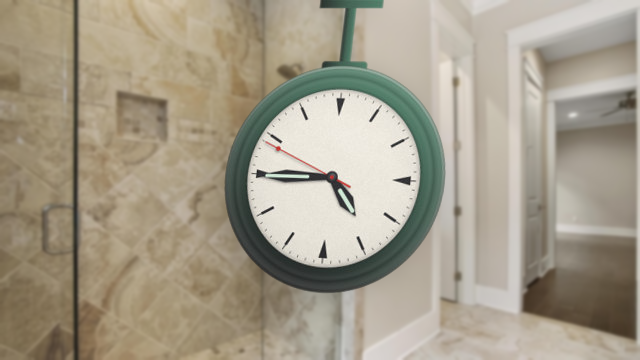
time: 4:44:49
